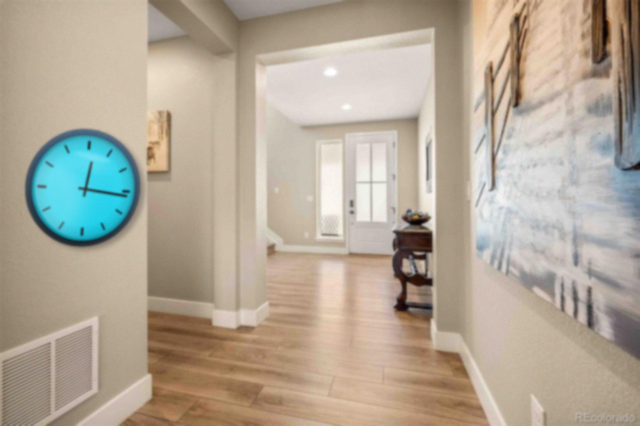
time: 12:16
